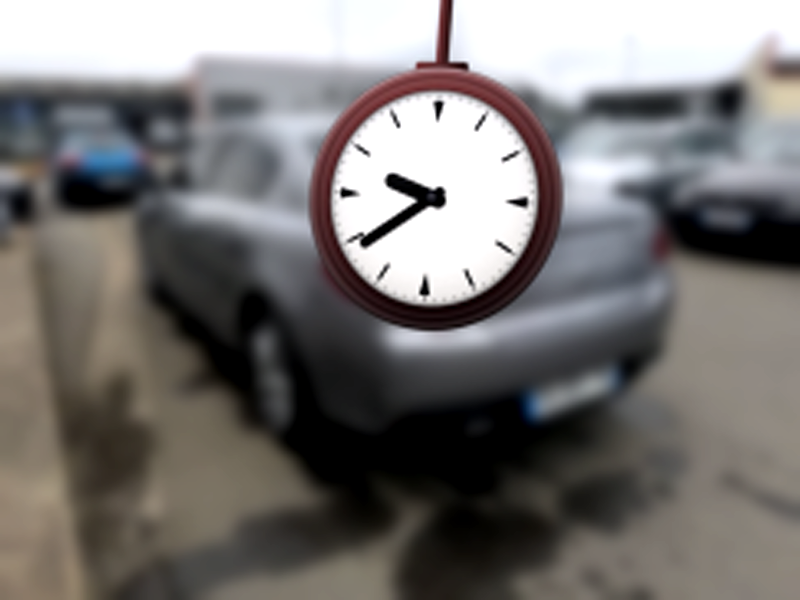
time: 9:39
